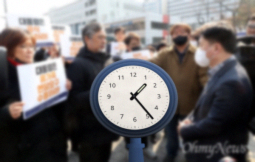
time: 1:24
